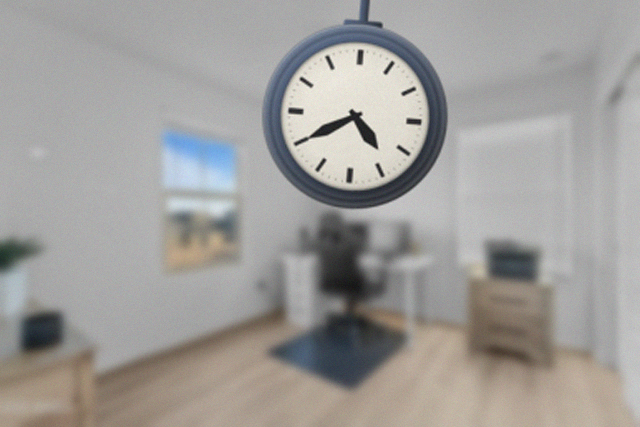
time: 4:40
